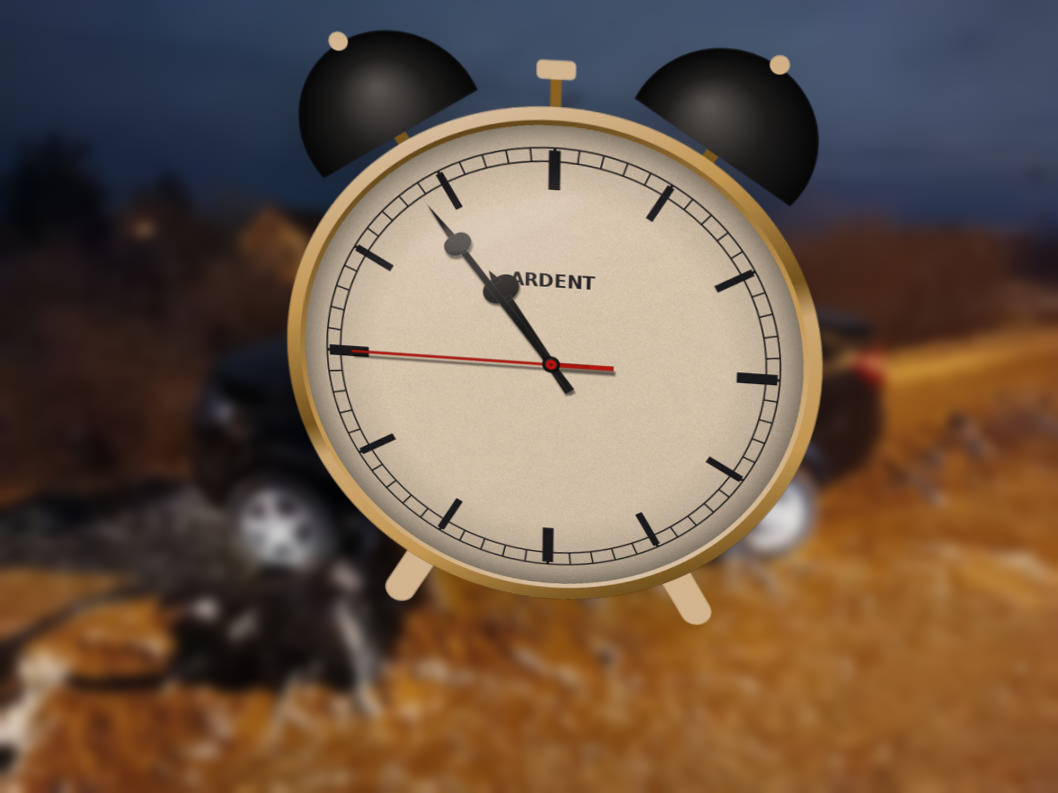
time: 10:53:45
